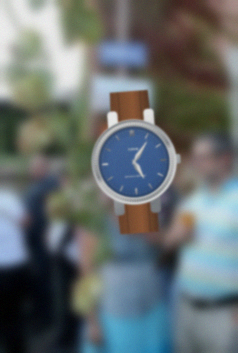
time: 5:06
